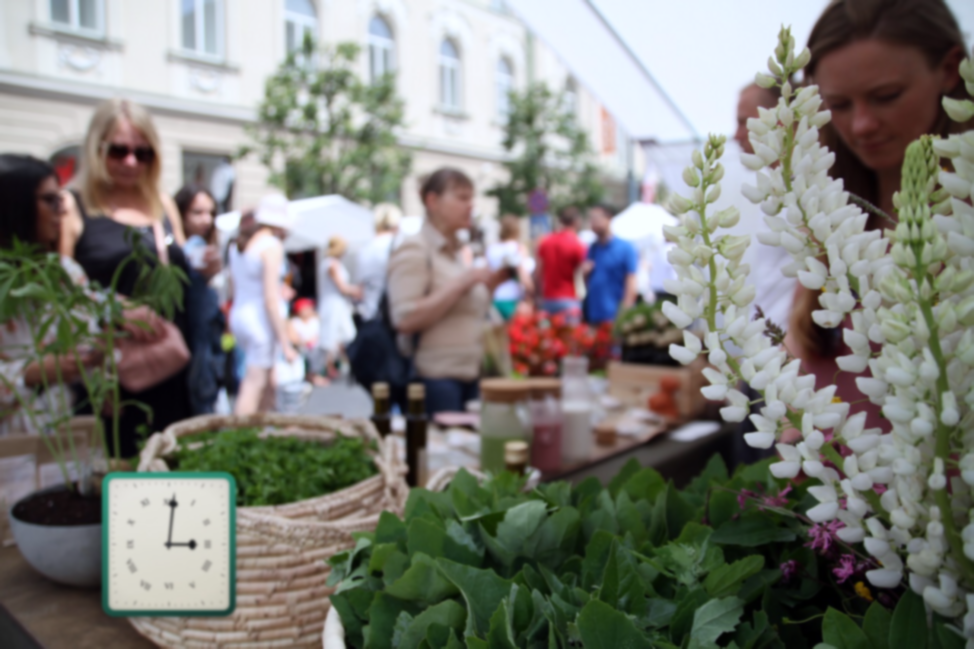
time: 3:01
